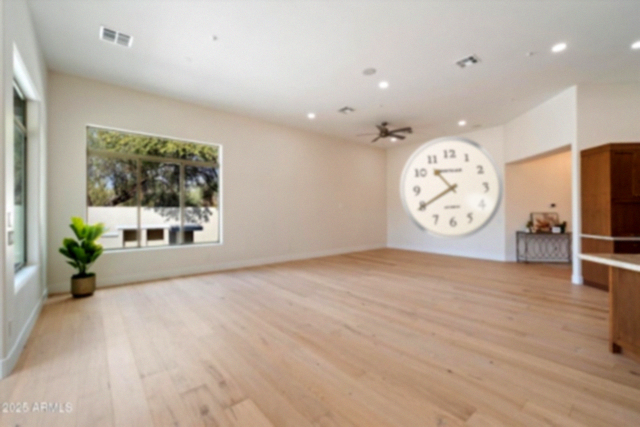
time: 10:40
